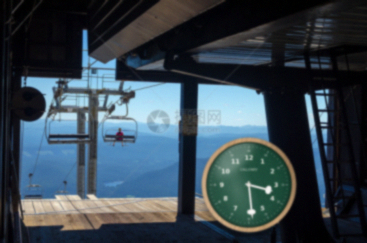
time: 3:29
